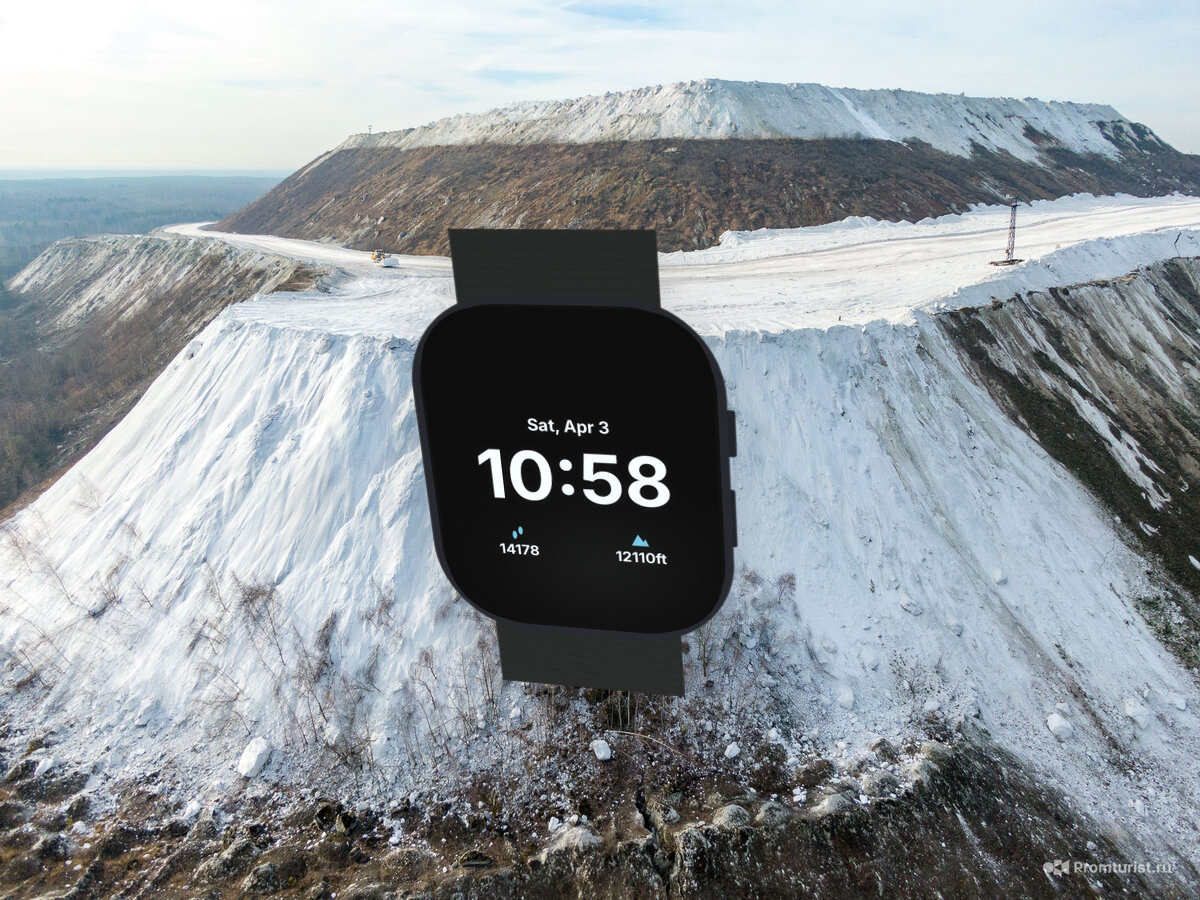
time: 10:58
